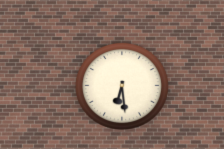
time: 6:29
